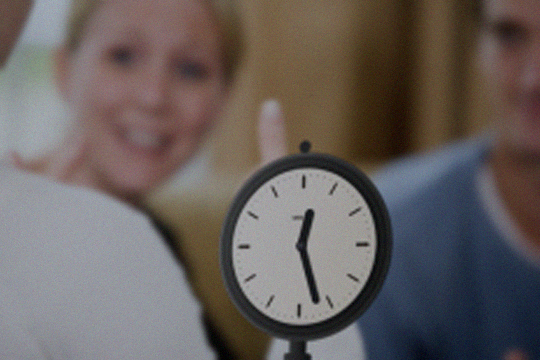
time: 12:27
